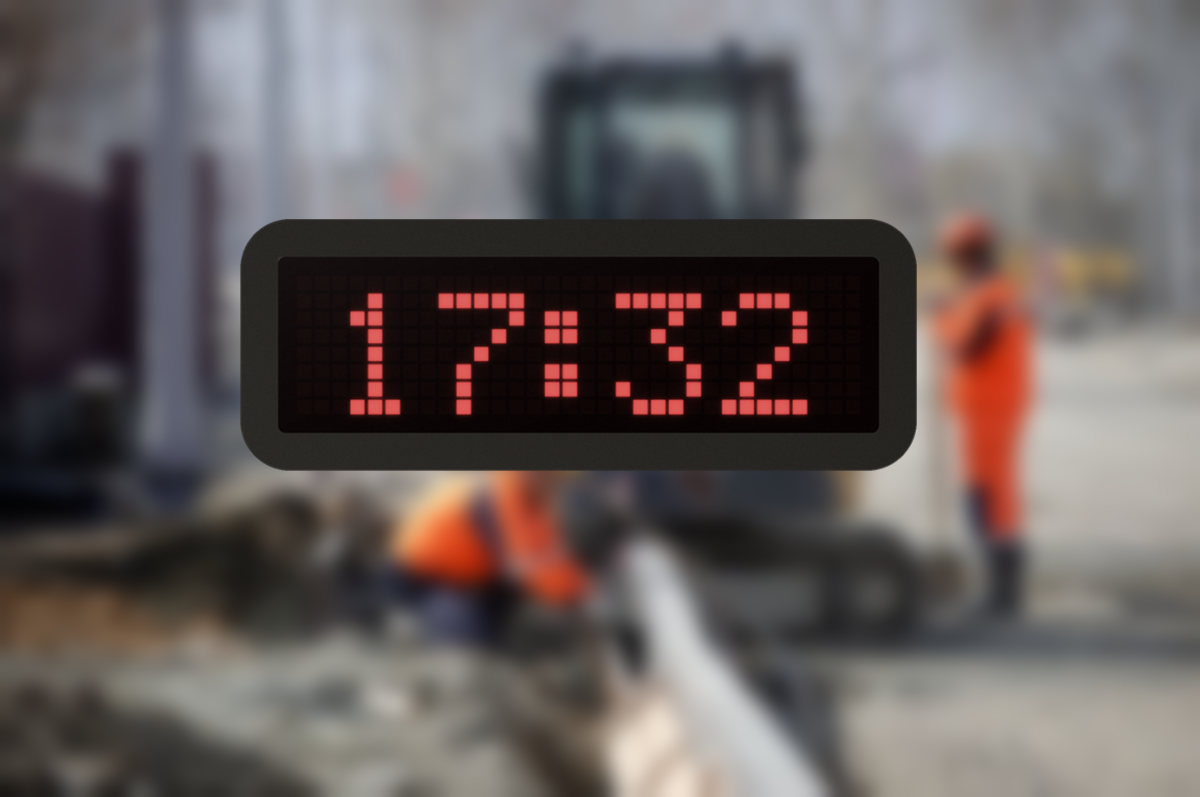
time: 17:32
